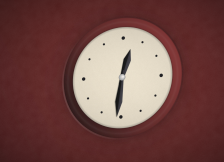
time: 12:31
